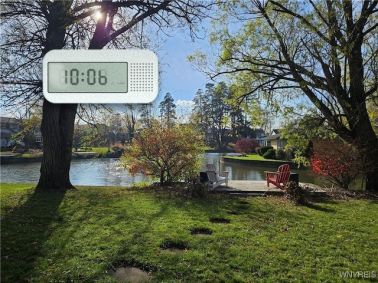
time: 10:06
